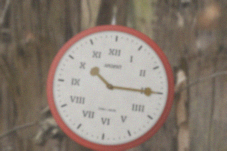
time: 10:15
